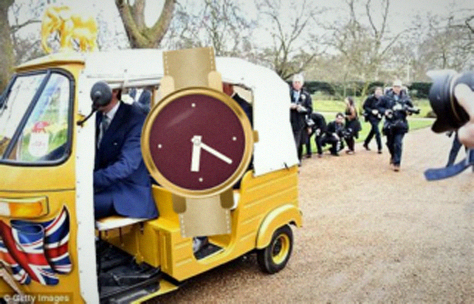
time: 6:21
